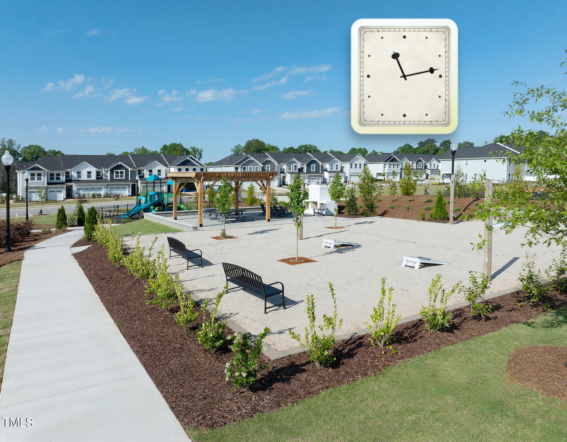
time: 11:13
